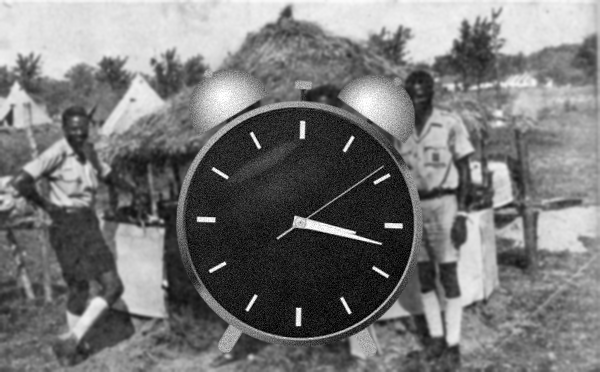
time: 3:17:09
